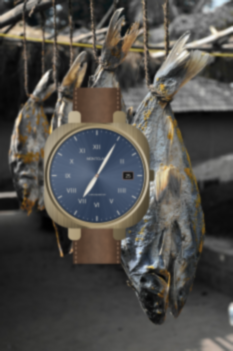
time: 7:05
